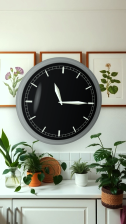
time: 11:15
